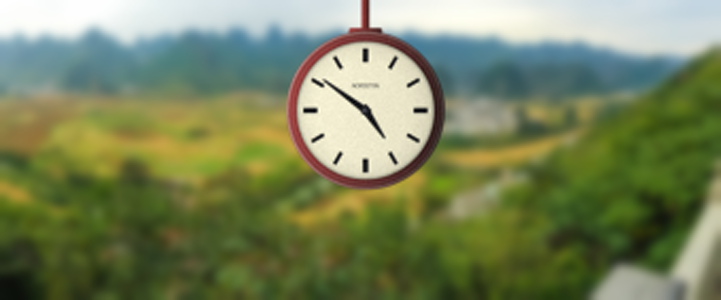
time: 4:51
